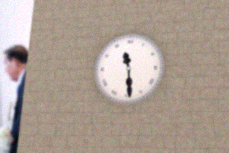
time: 11:29
